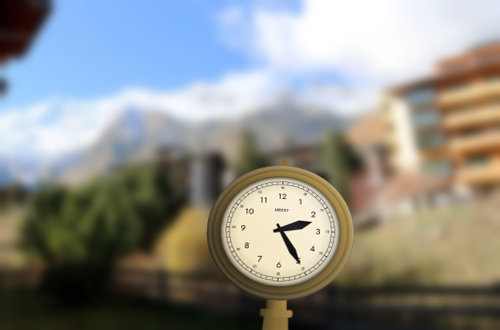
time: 2:25
